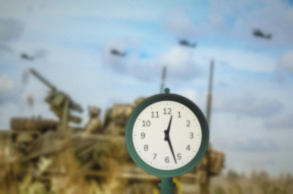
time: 12:27
